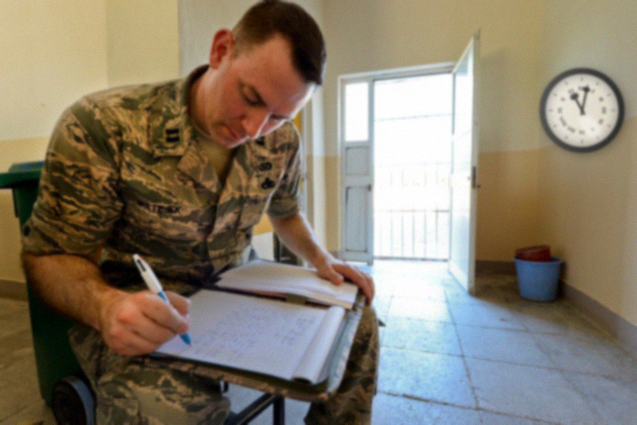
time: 11:02
